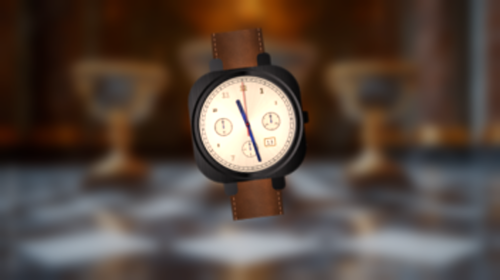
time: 11:28
